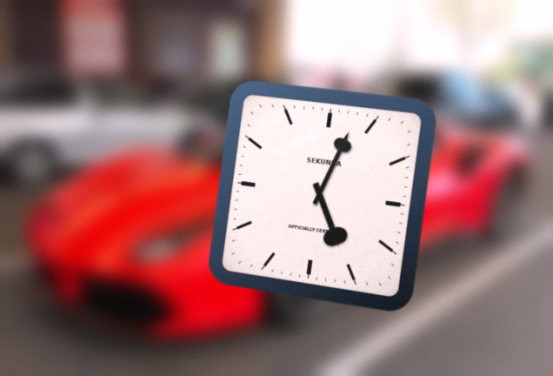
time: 5:03
